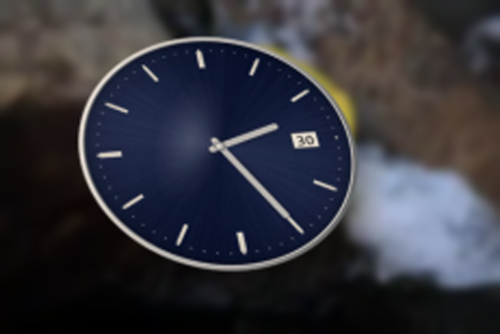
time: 2:25
